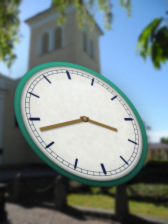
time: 3:43
